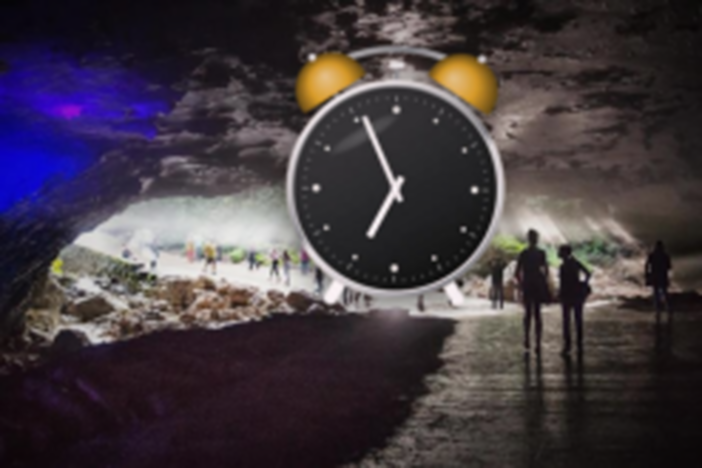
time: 6:56
